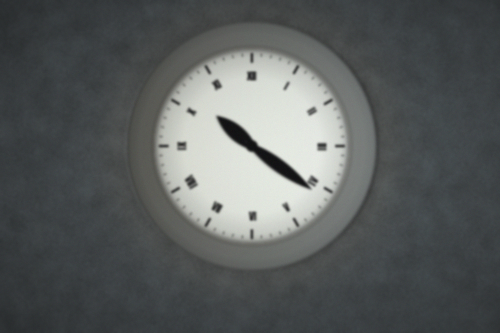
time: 10:21
